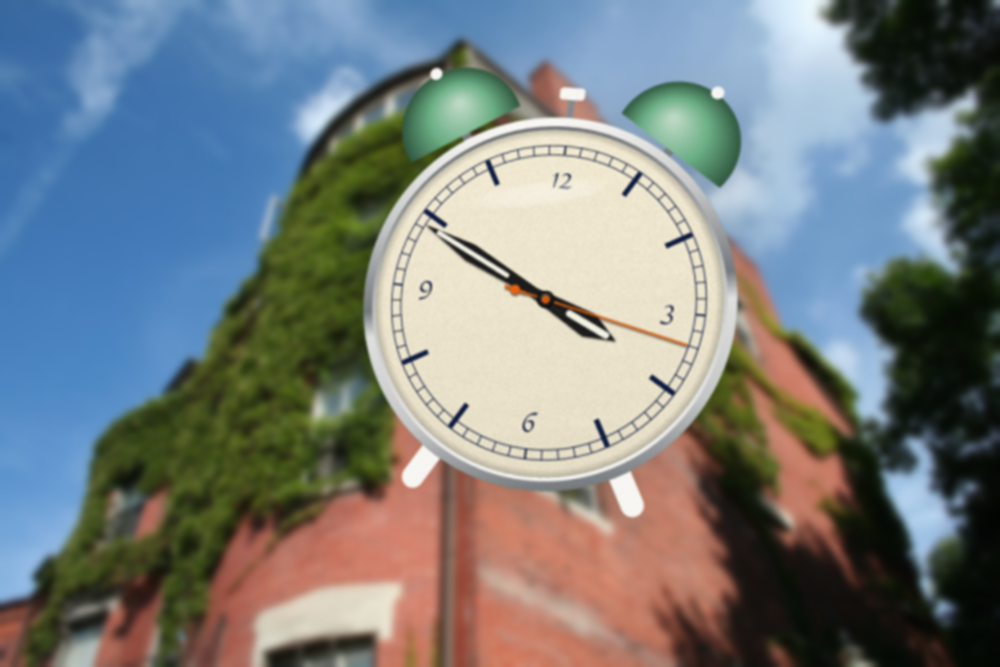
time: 3:49:17
